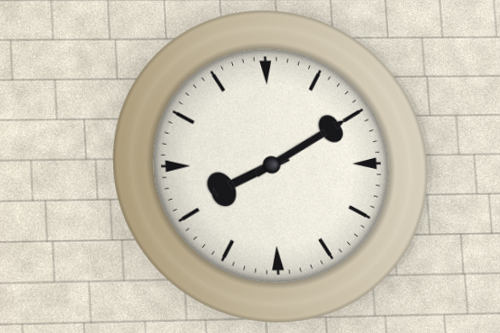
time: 8:10
